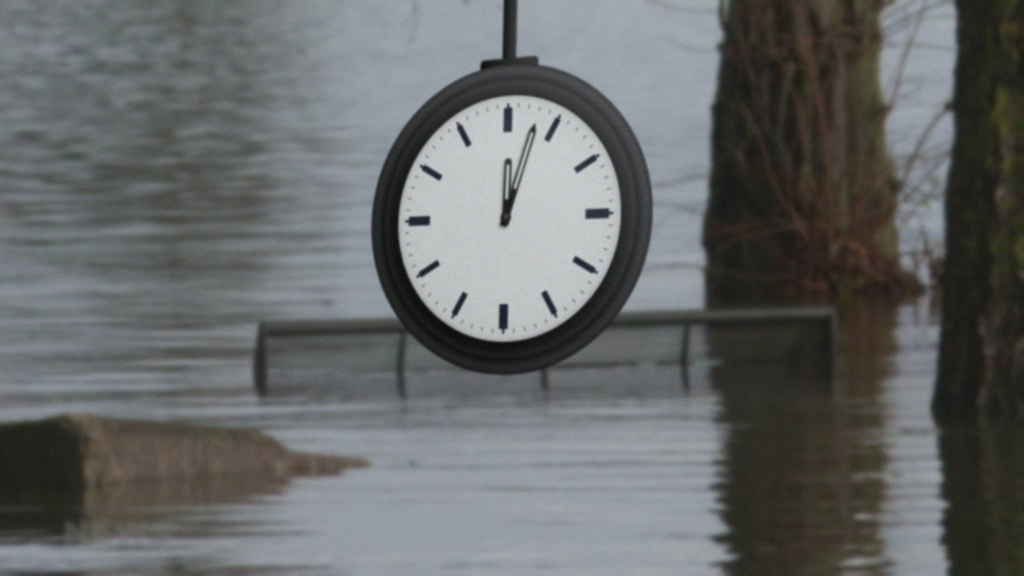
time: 12:03
